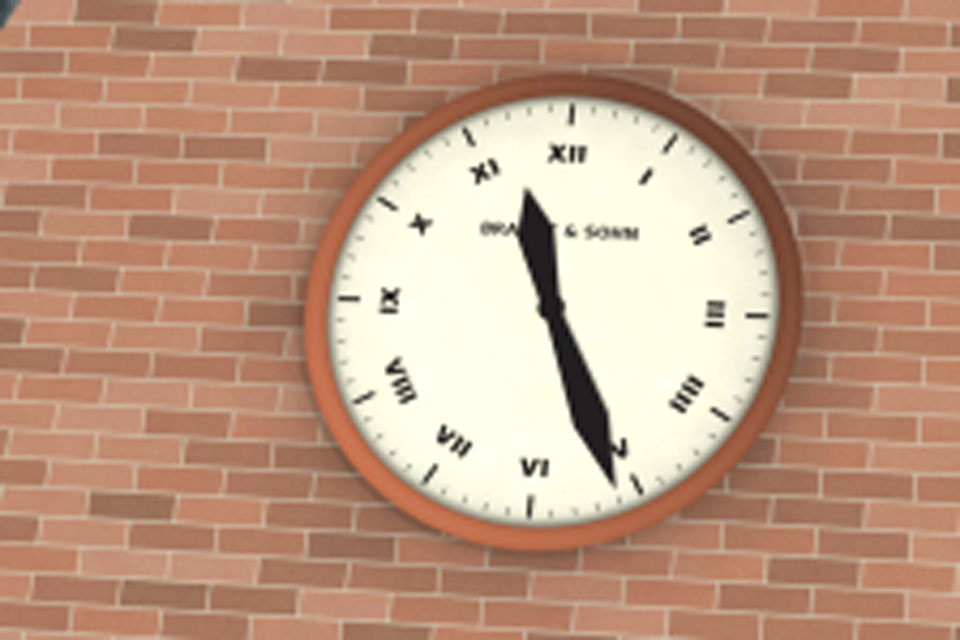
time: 11:26
